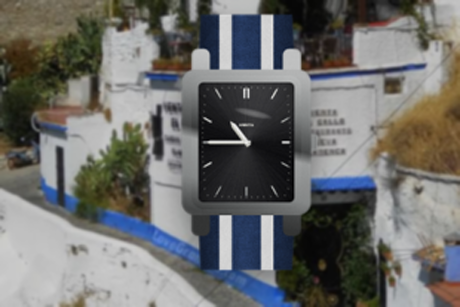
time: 10:45
